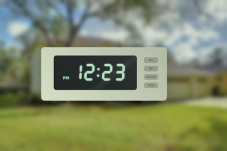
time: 12:23
